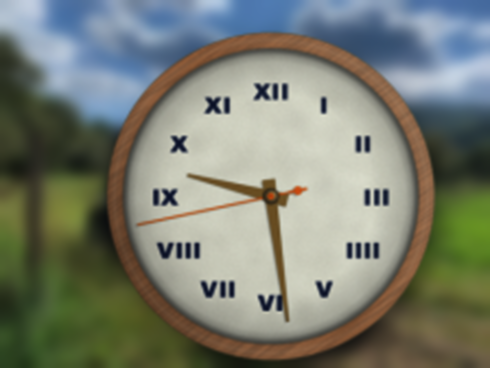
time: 9:28:43
